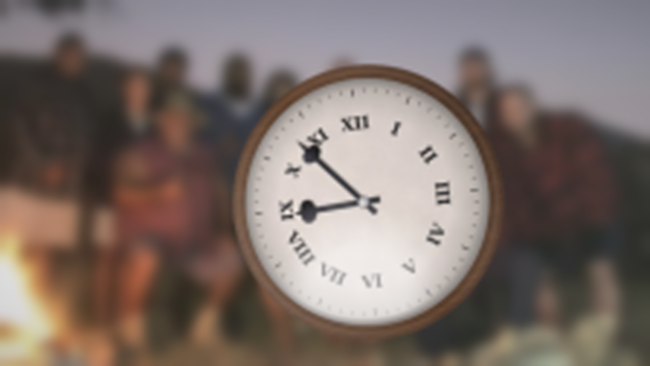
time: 8:53
